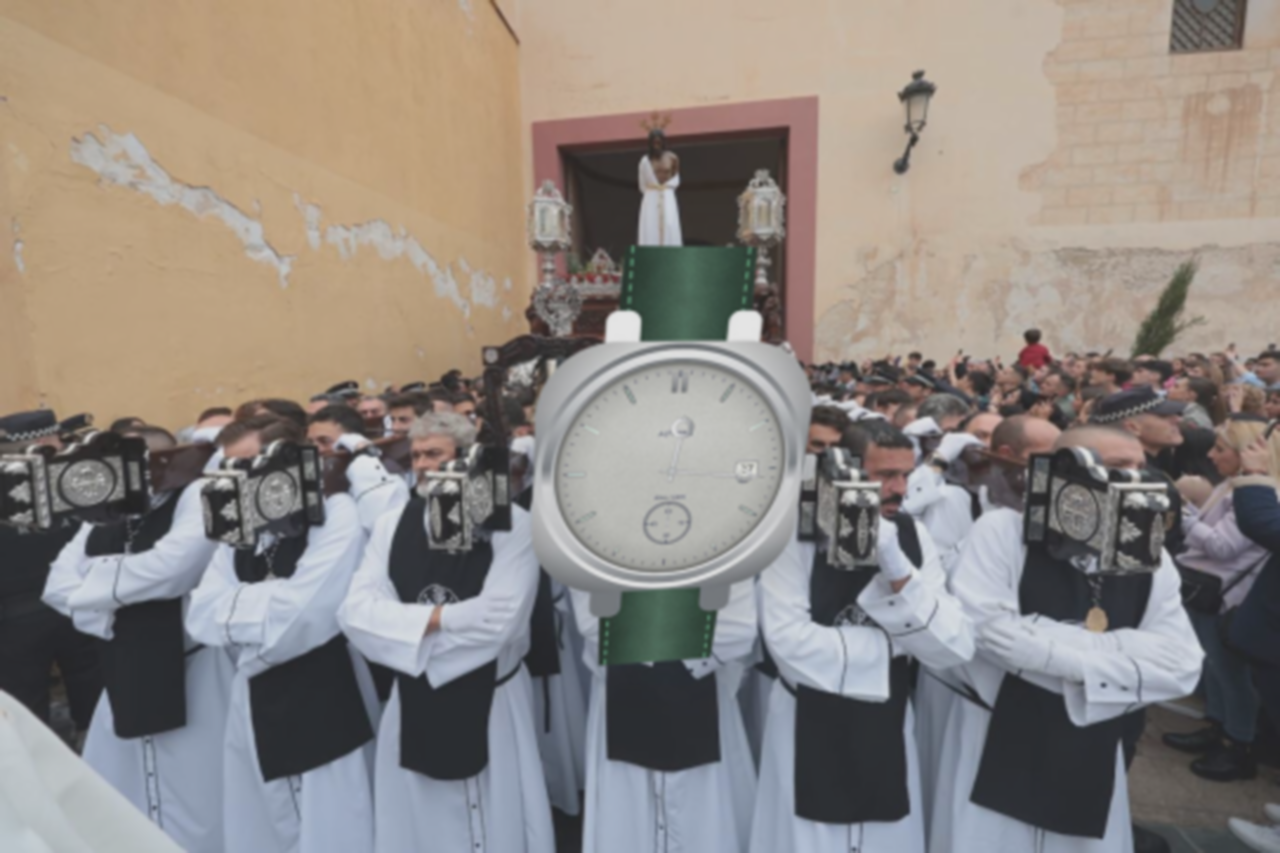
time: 12:16
